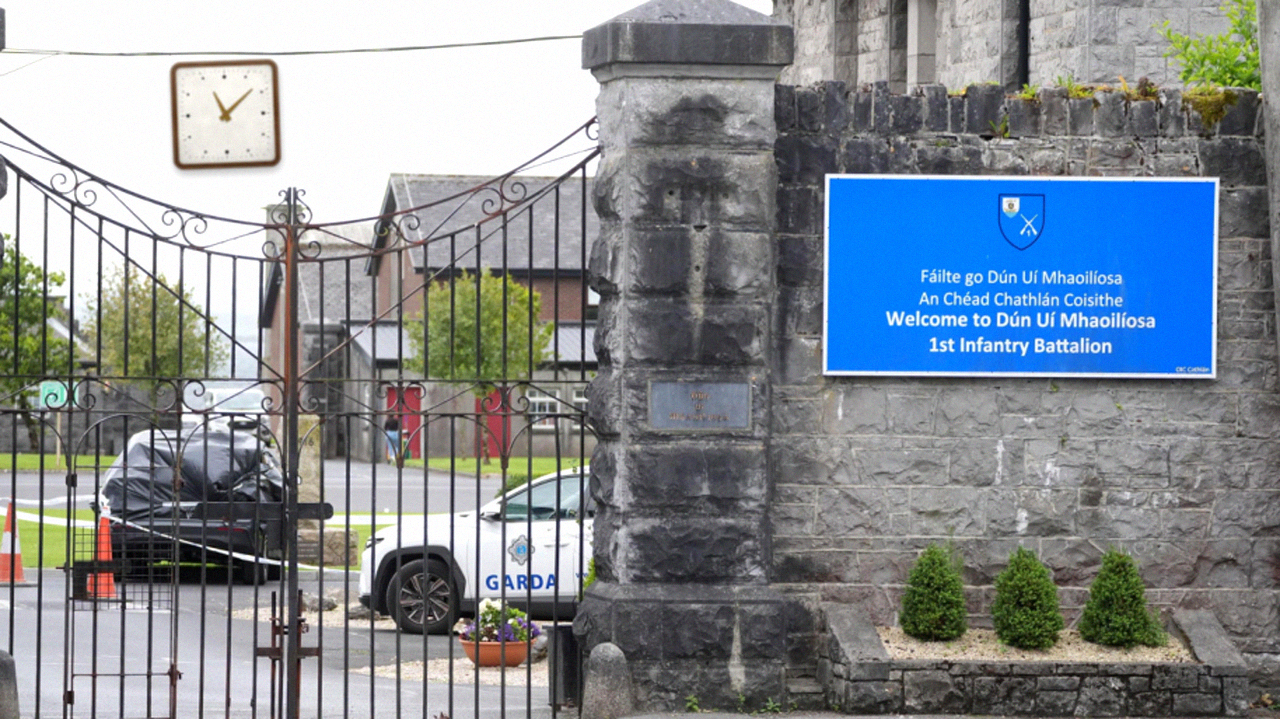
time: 11:08
